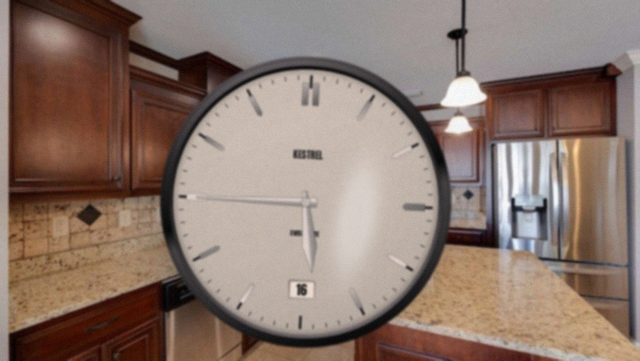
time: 5:45
